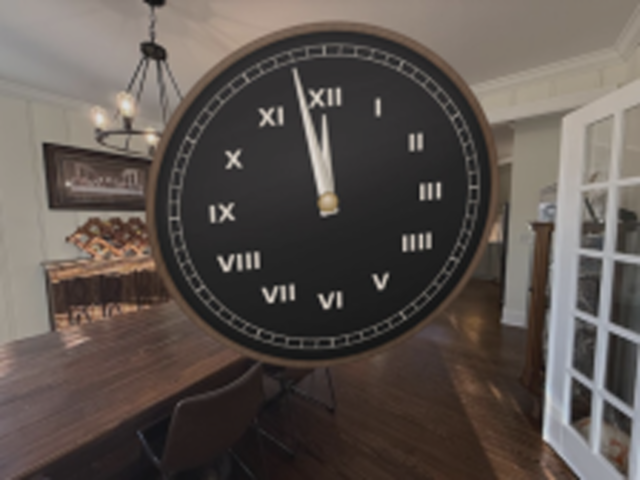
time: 11:58
